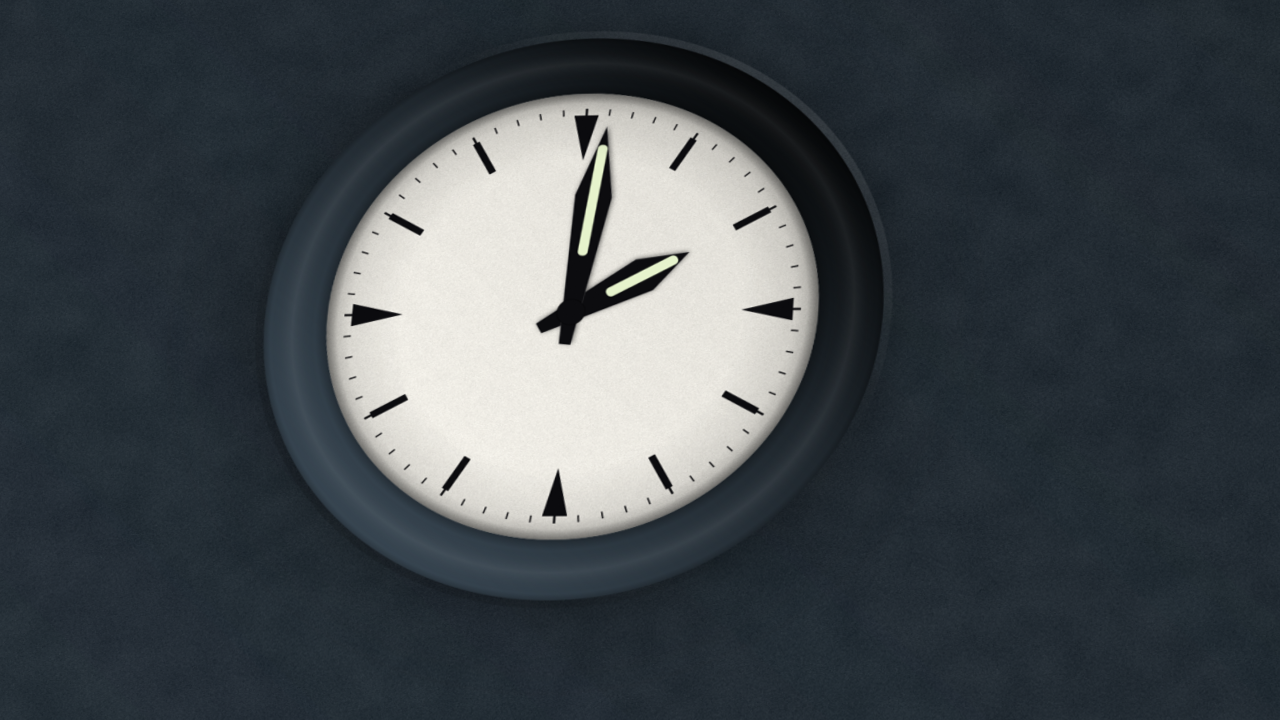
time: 2:01
